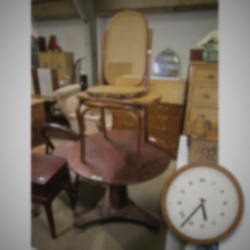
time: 5:37
